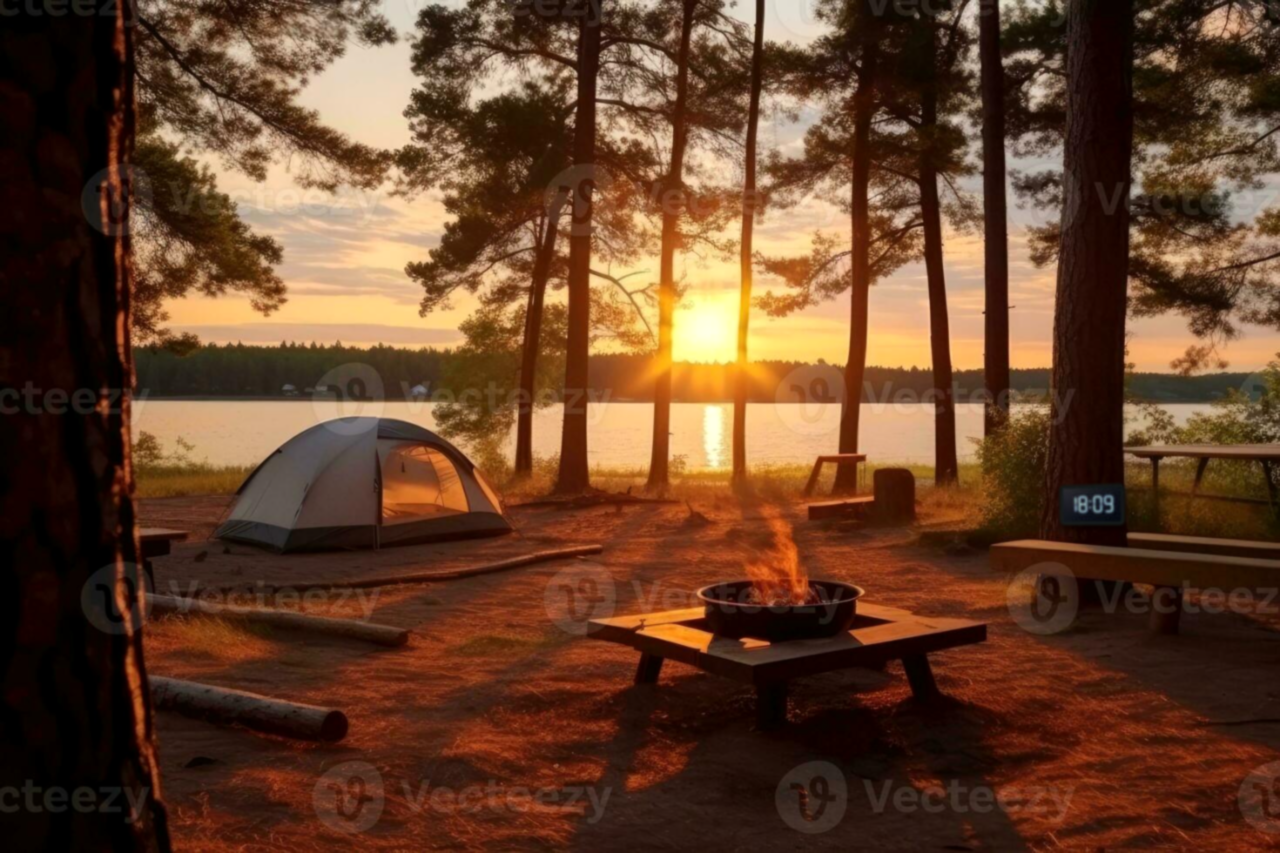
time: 18:09
